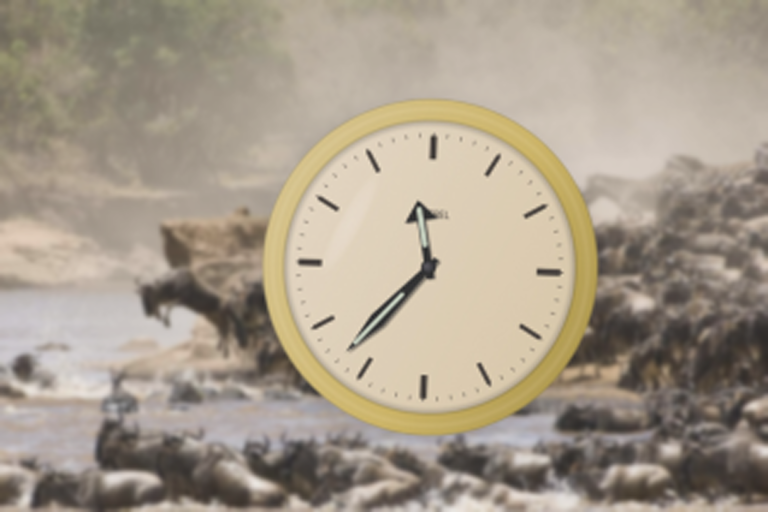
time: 11:37
